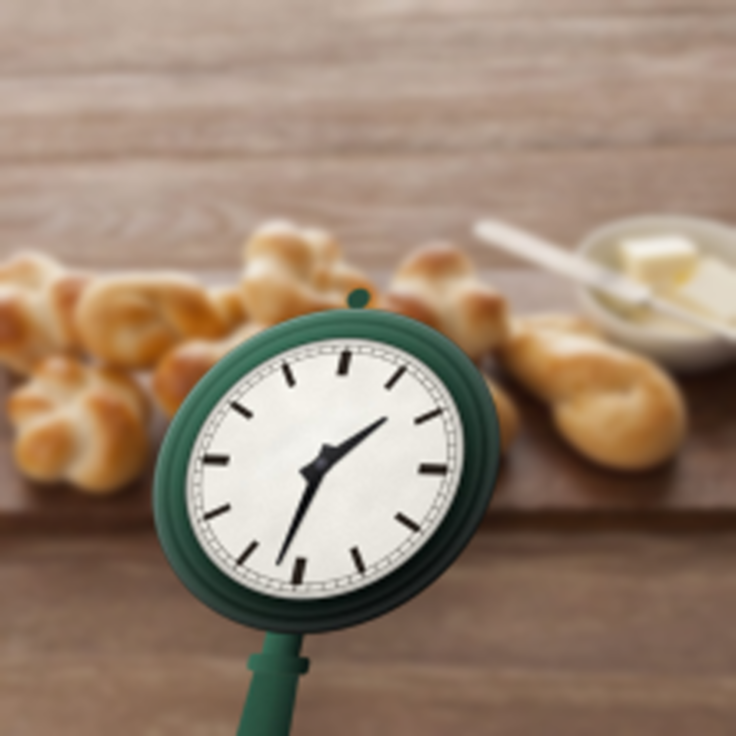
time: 1:32
